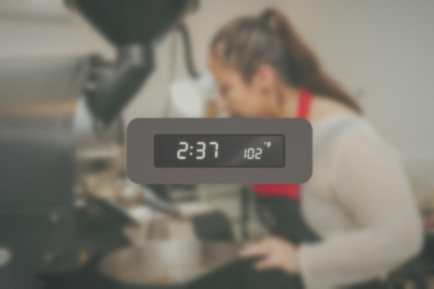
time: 2:37
